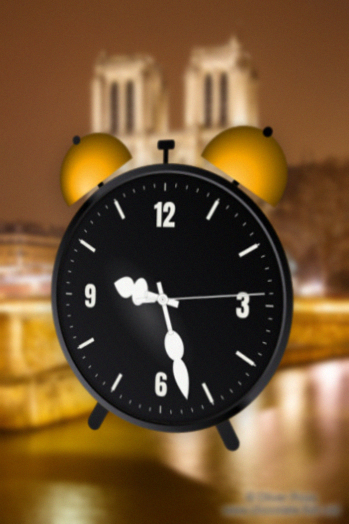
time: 9:27:14
